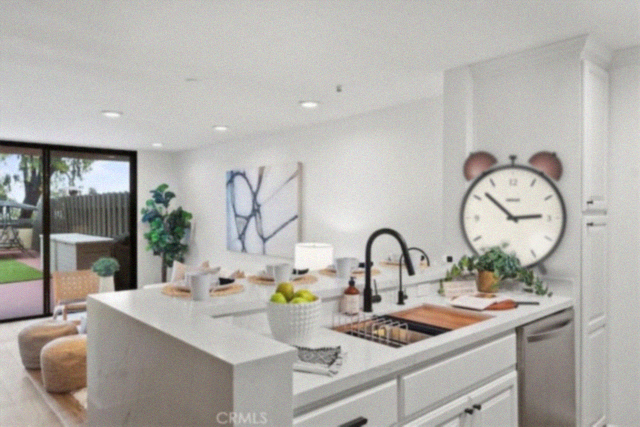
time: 2:52
